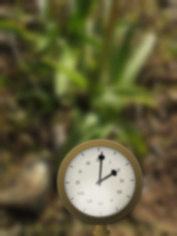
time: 2:01
